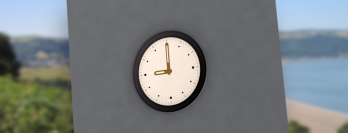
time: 9:00
